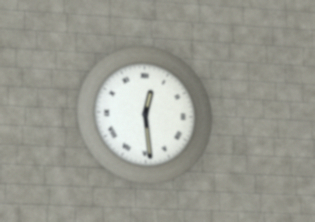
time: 12:29
